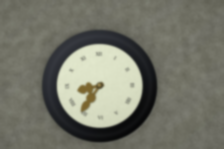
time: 8:36
